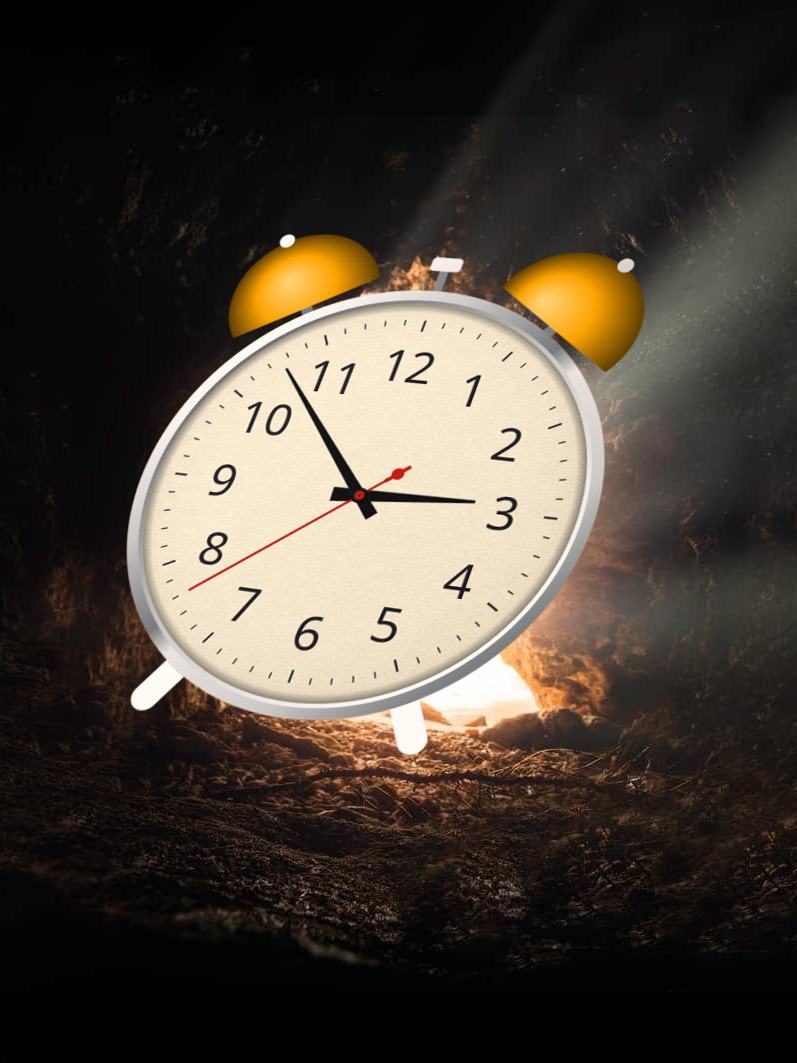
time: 2:52:38
